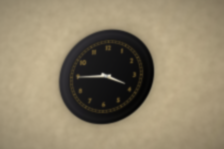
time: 3:45
